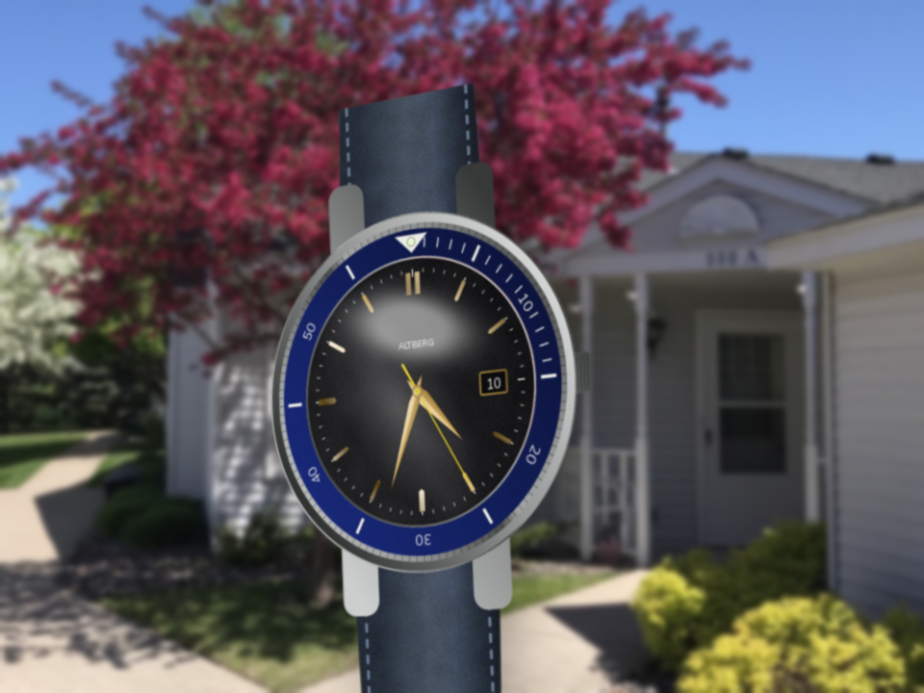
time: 4:33:25
